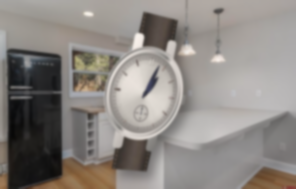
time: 1:03
